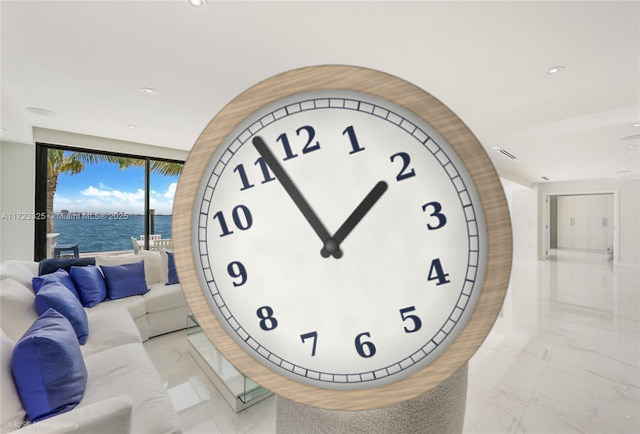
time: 1:57
